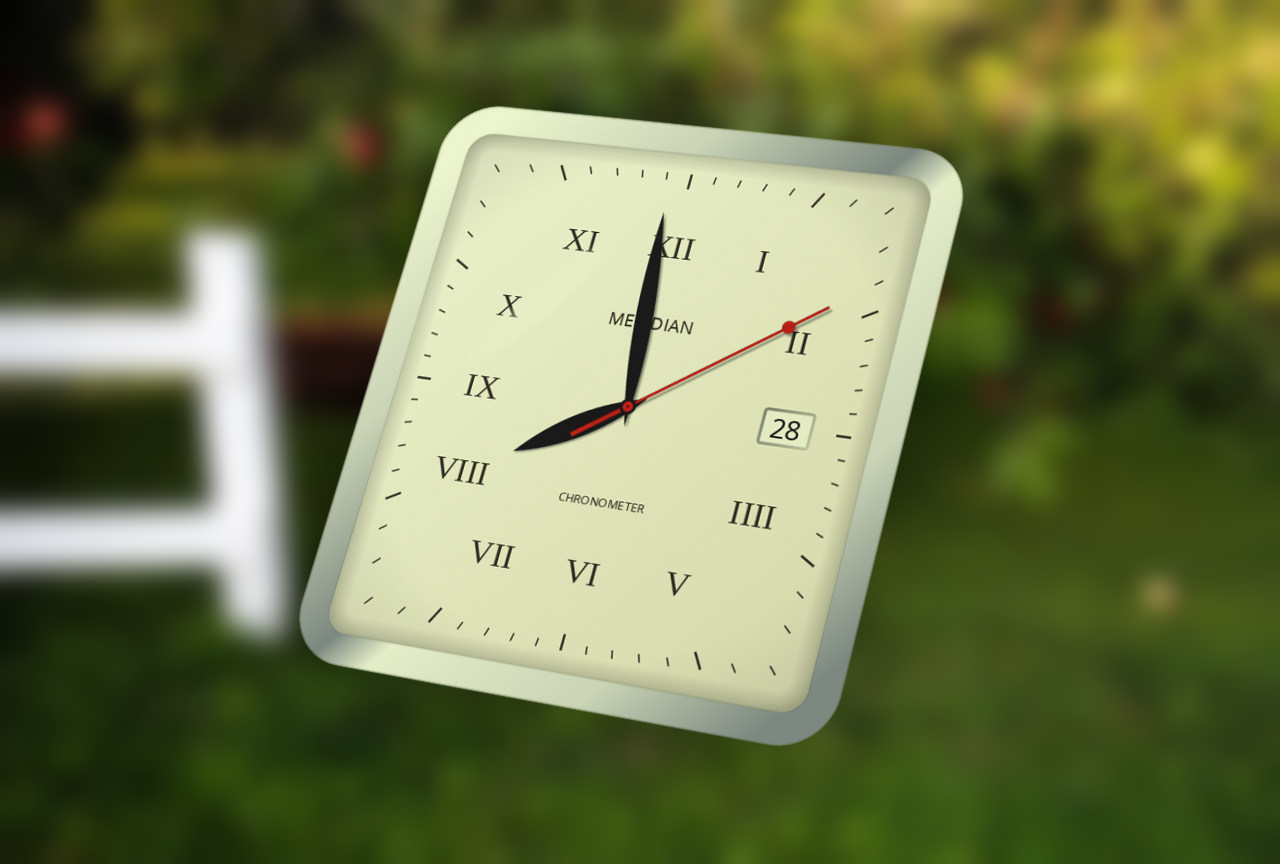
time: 7:59:09
